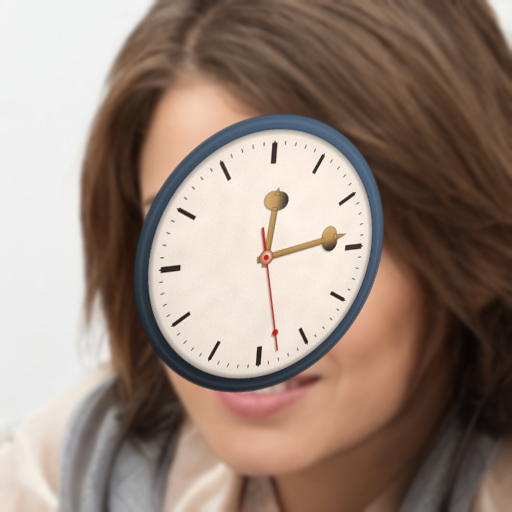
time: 12:13:28
